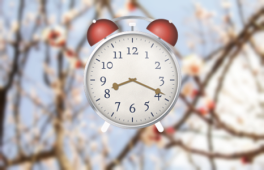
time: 8:19
